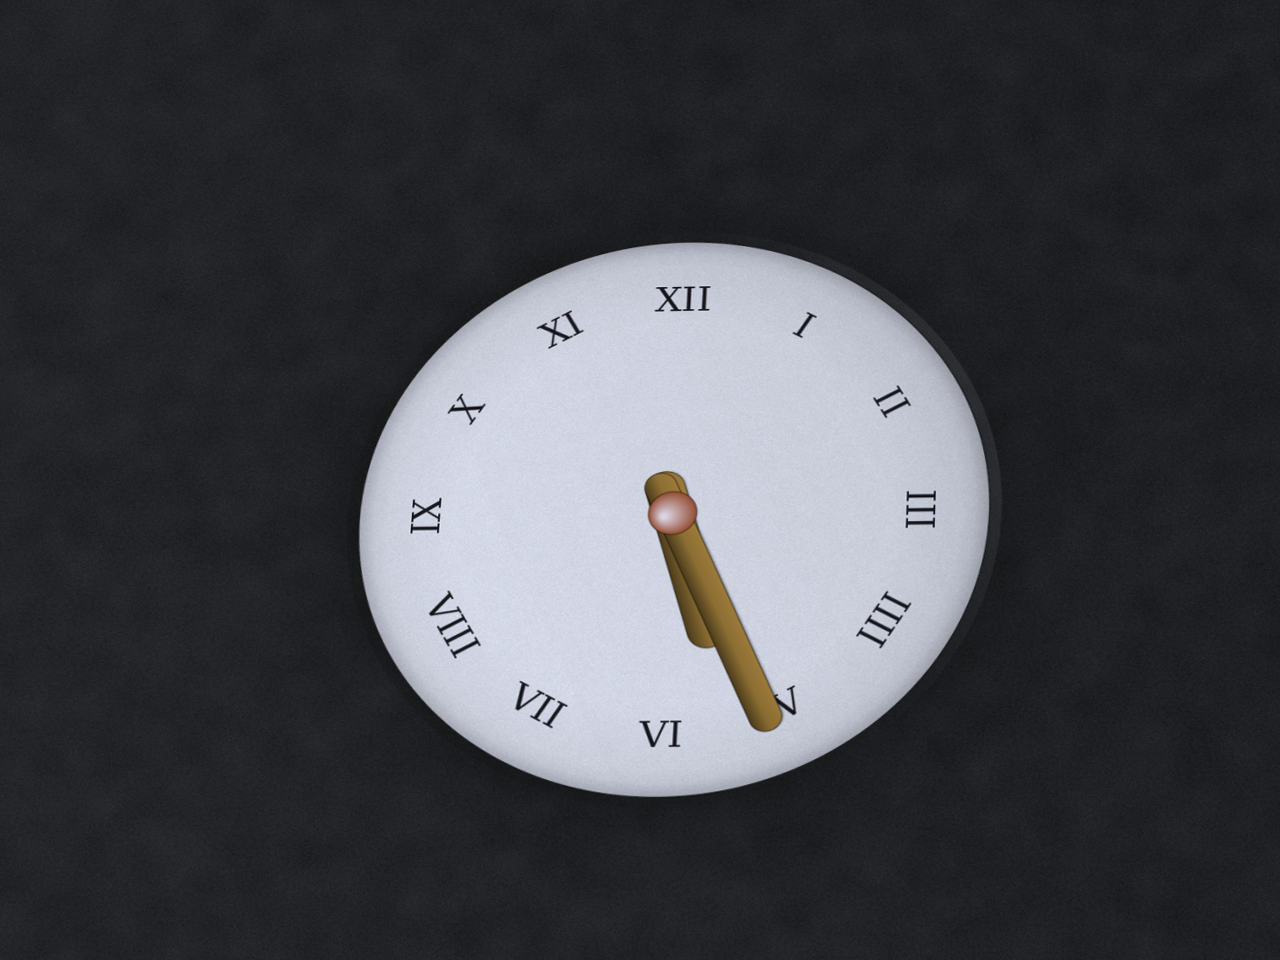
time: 5:26
